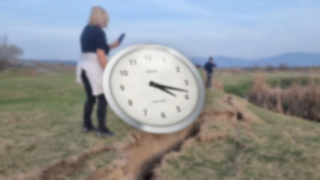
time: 4:18
